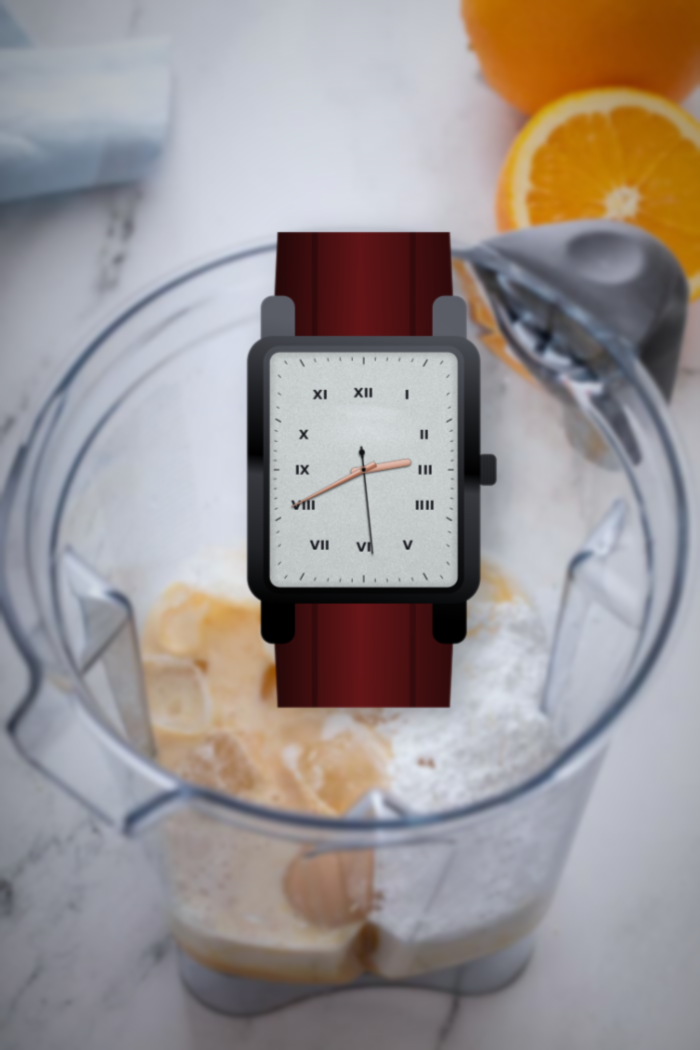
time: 2:40:29
